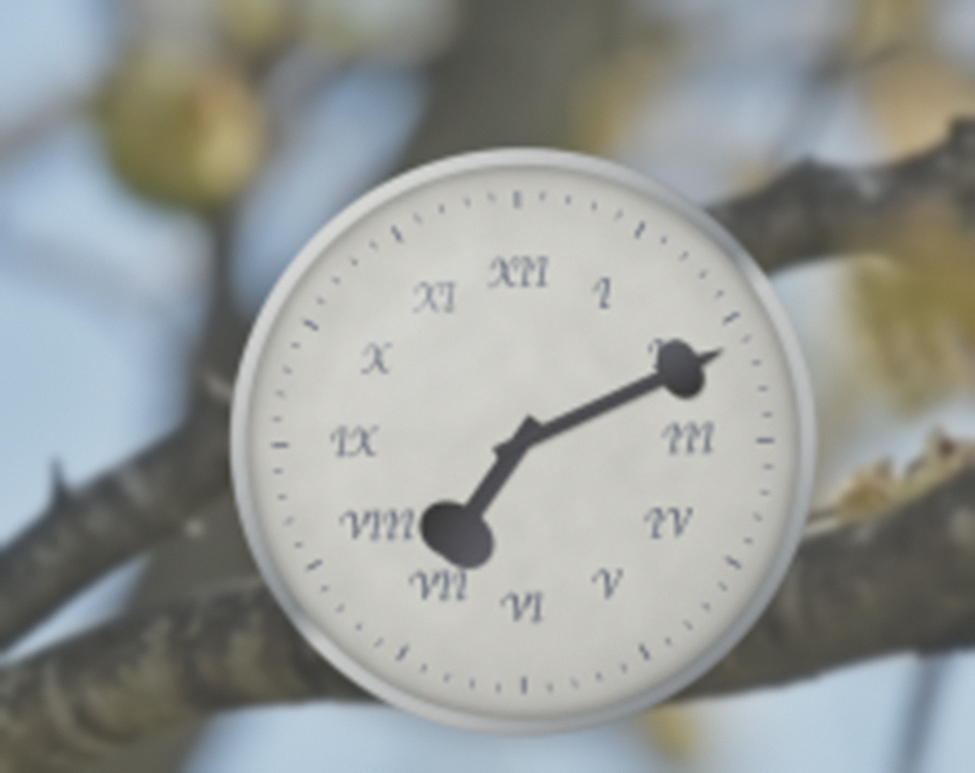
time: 7:11
